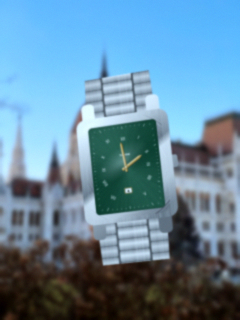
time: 1:59
